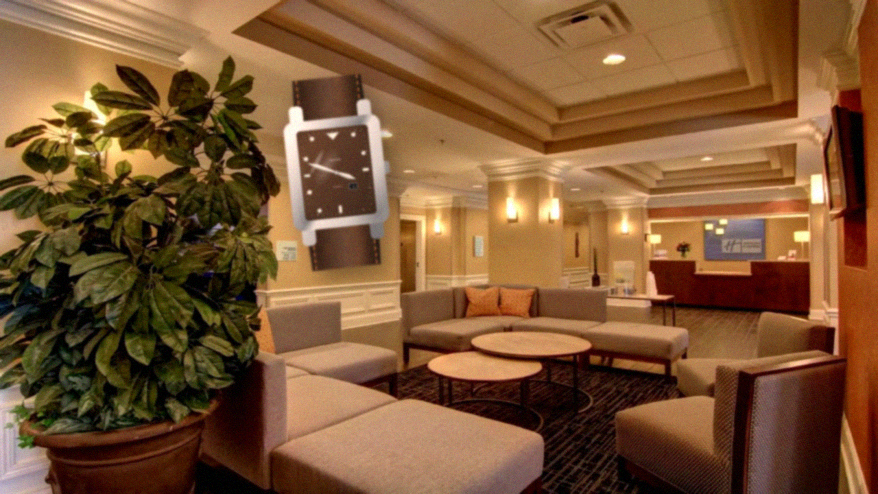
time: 3:49
